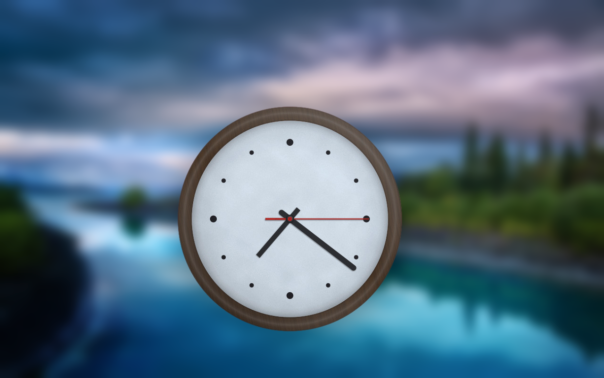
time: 7:21:15
